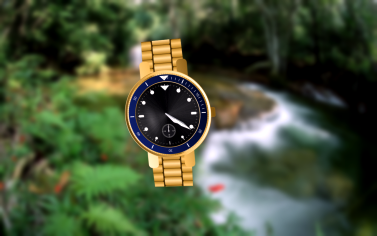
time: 4:21
